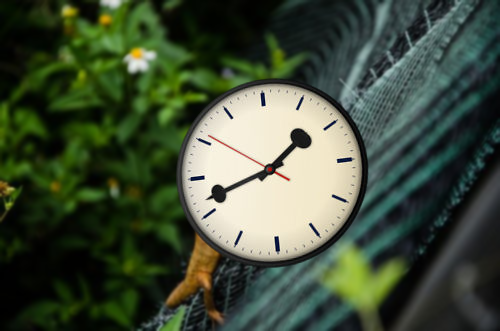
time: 1:41:51
